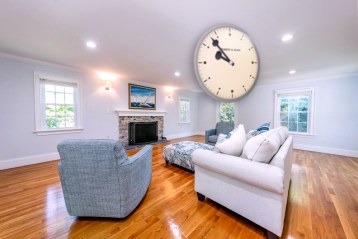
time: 9:53
